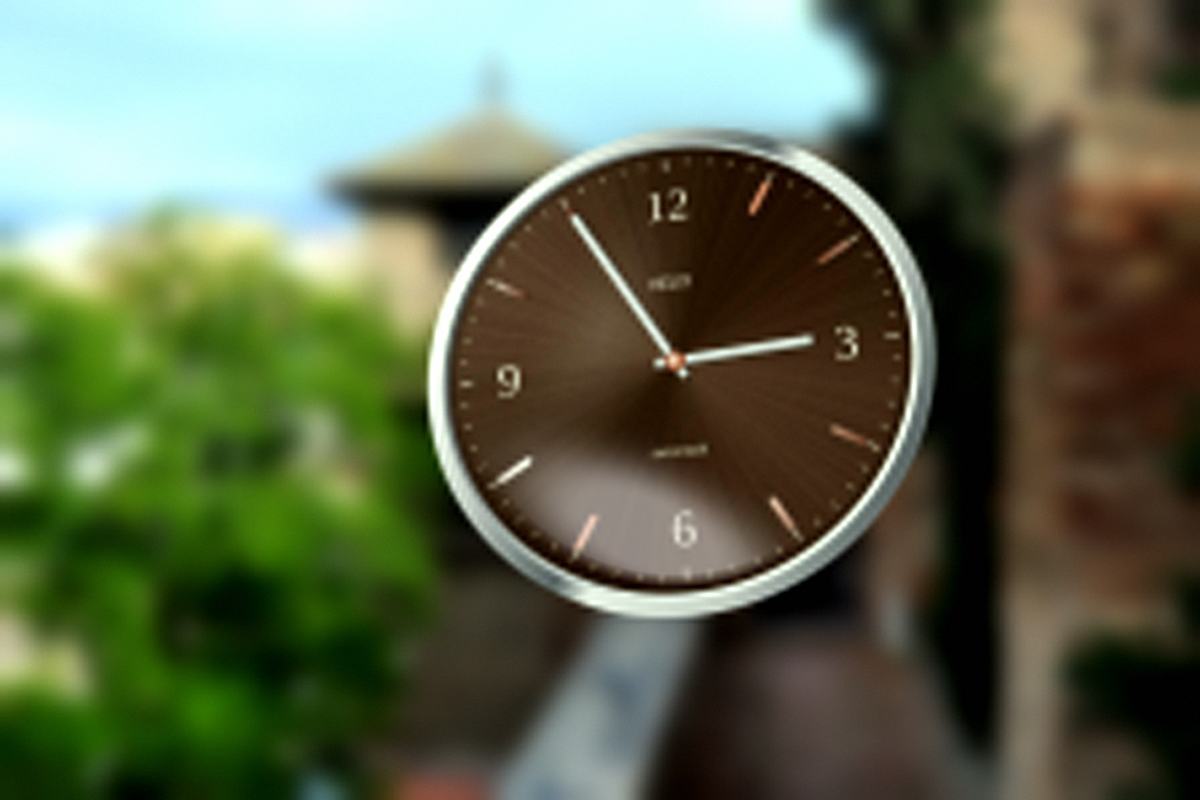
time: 2:55
